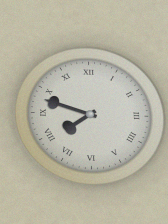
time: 7:48
